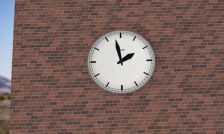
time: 1:58
